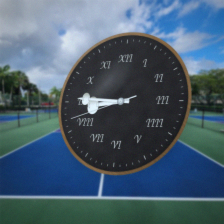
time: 8:45:42
